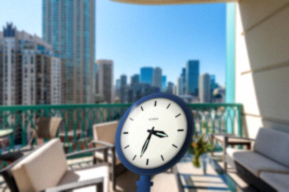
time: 3:33
